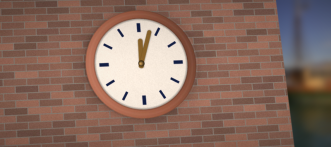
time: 12:03
